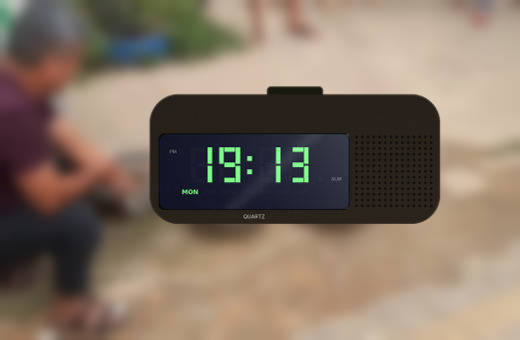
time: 19:13
